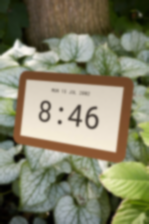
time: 8:46
